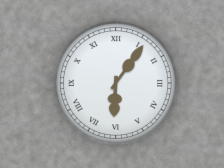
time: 6:06
